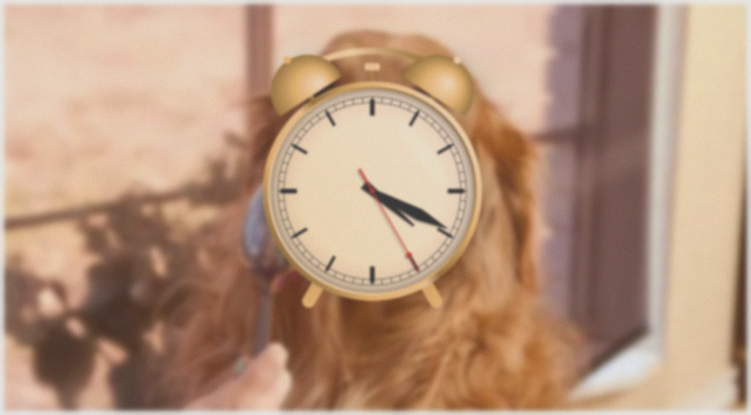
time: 4:19:25
